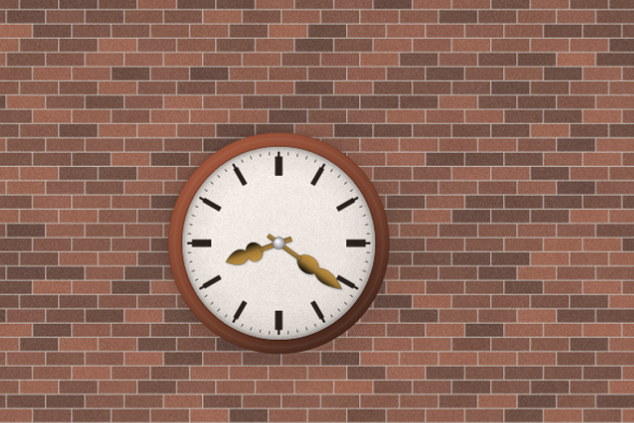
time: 8:21
